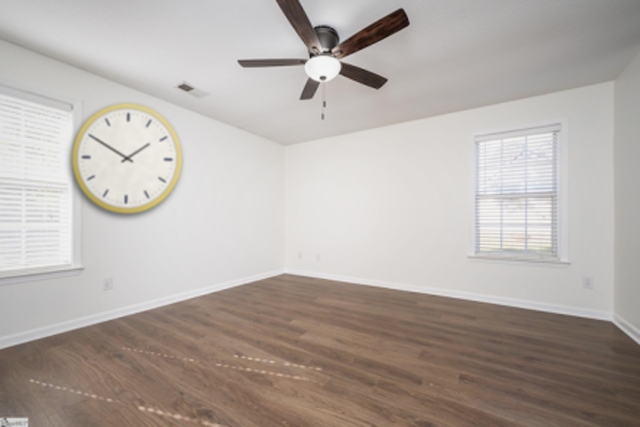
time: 1:50
